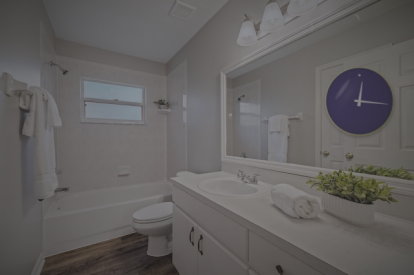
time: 12:16
